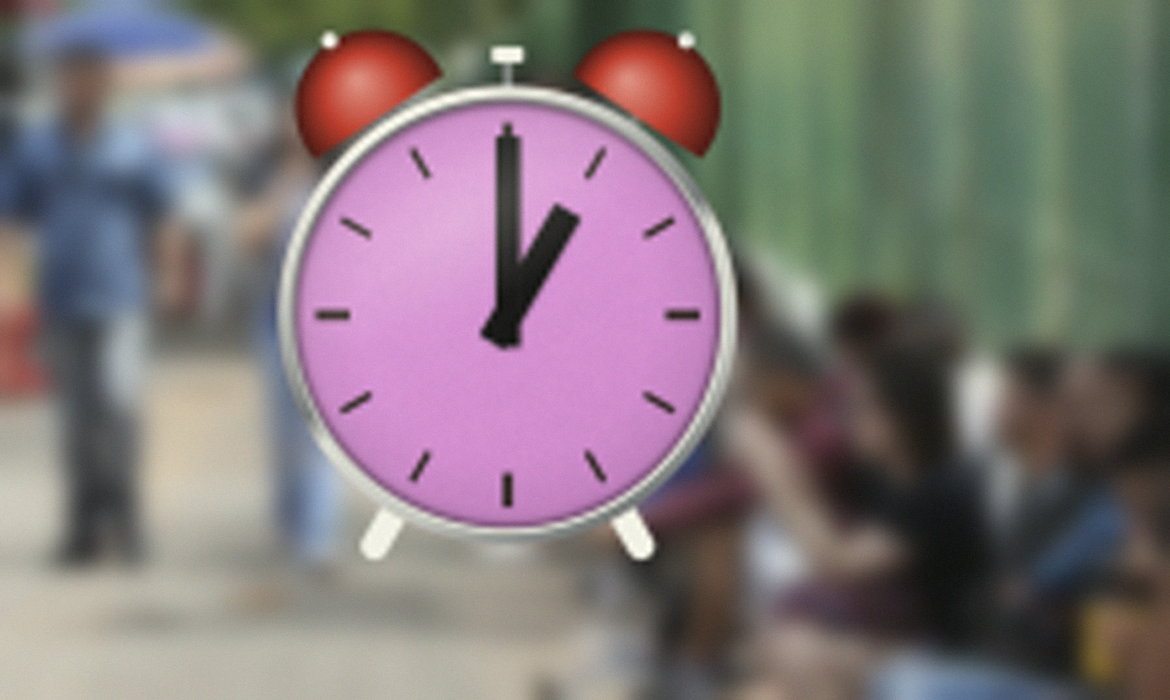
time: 1:00
